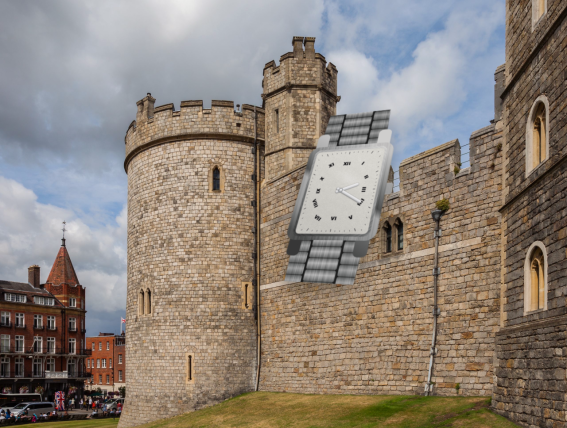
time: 2:20
